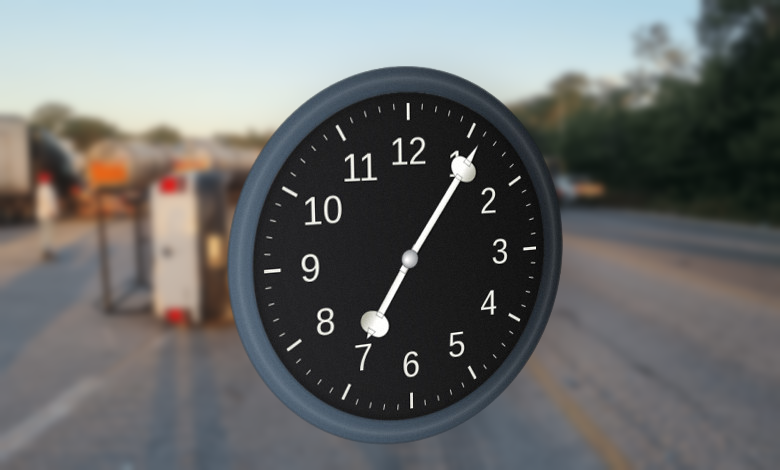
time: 7:06
